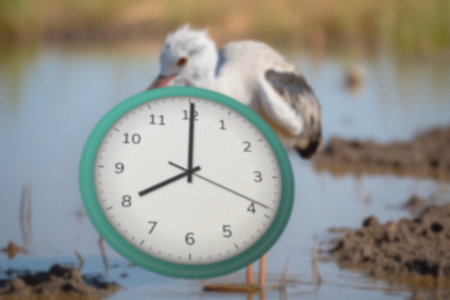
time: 8:00:19
